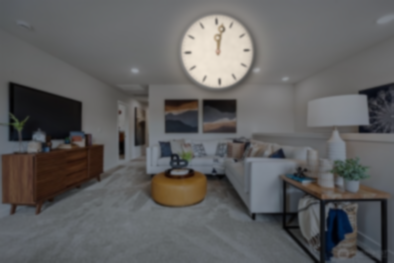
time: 12:02
